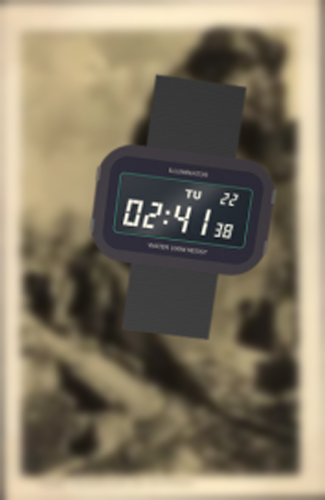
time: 2:41:38
